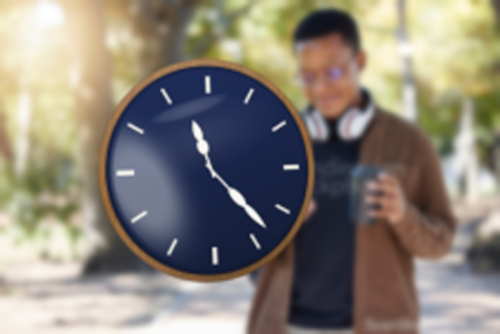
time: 11:23
